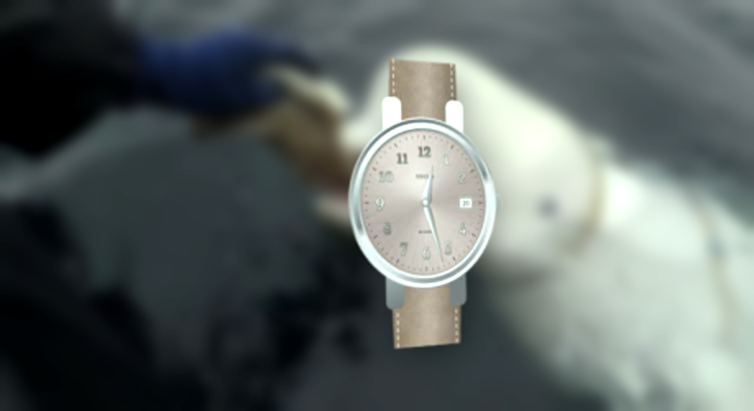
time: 12:27
